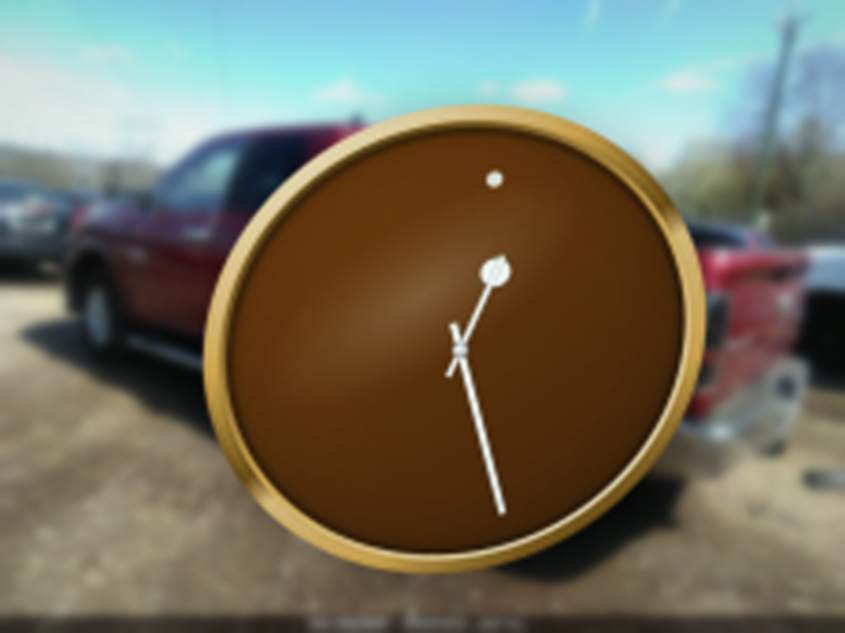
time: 12:26
